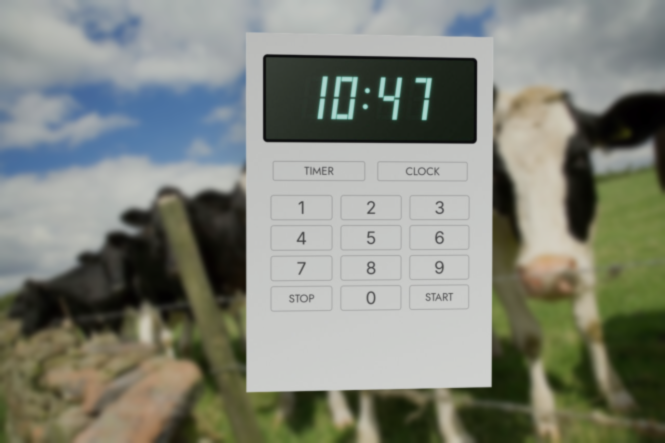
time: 10:47
